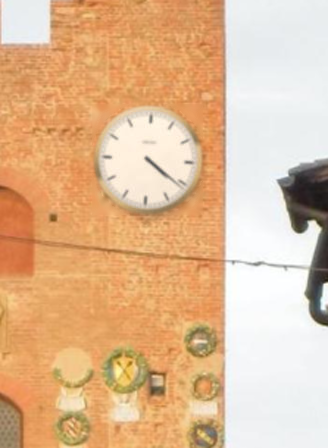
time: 4:21
